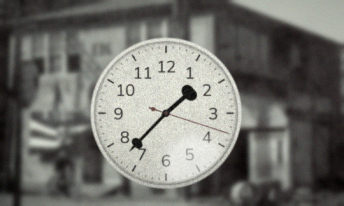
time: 1:37:18
